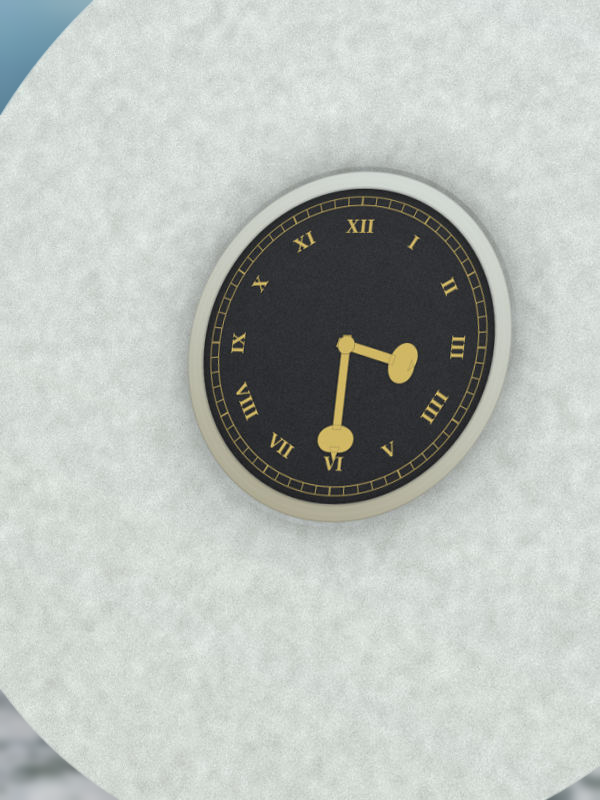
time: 3:30
